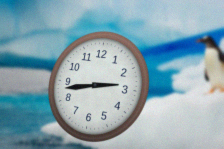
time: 2:43
